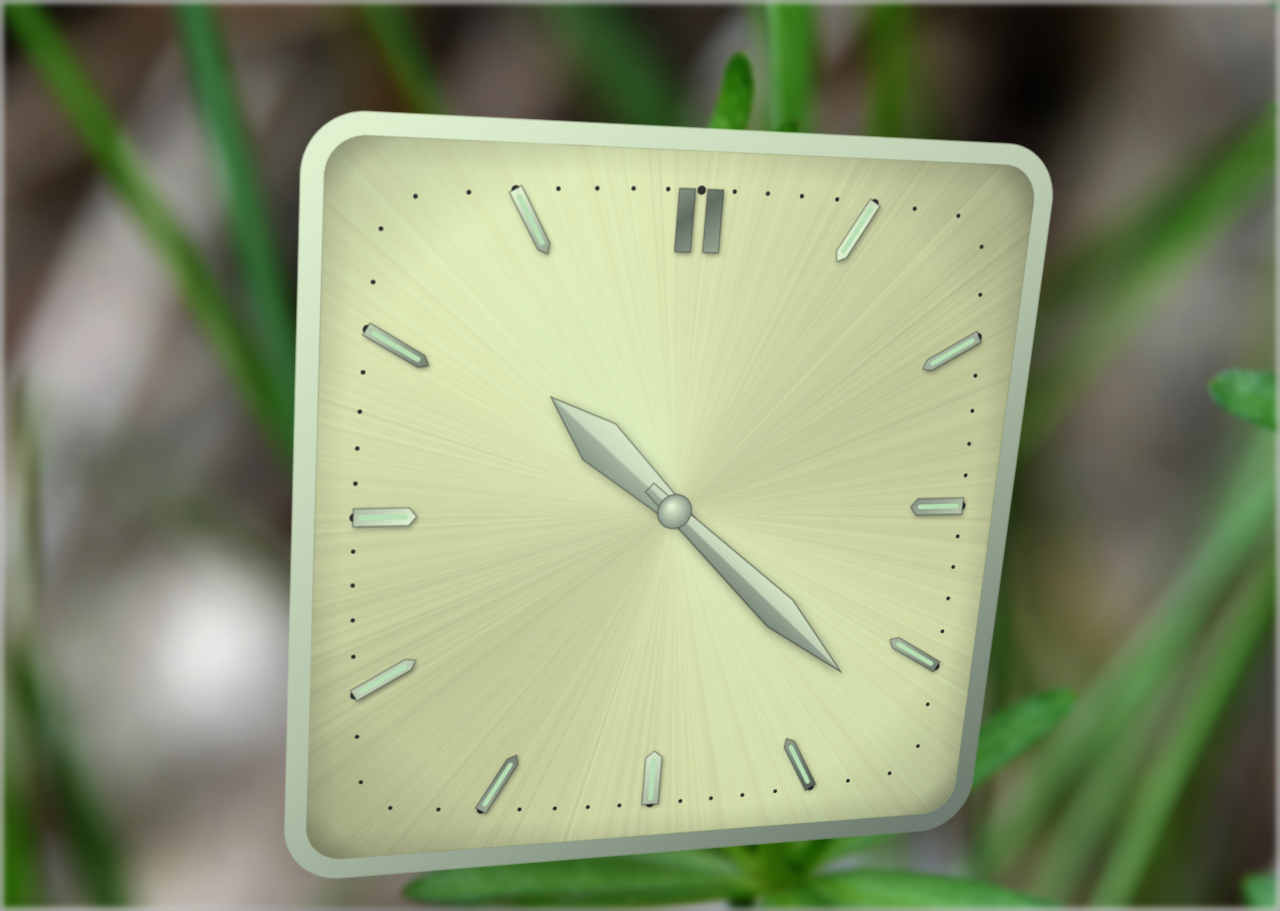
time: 10:22
